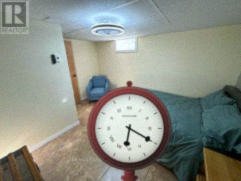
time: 6:20
